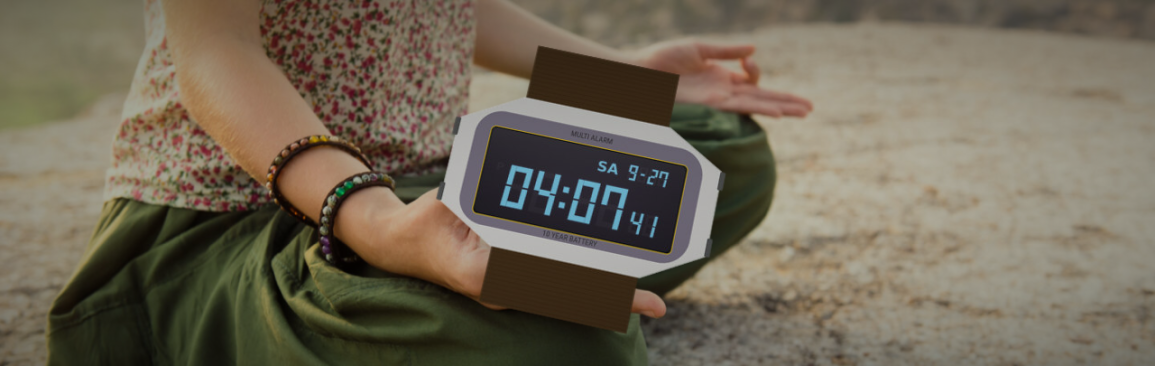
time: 4:07:41
